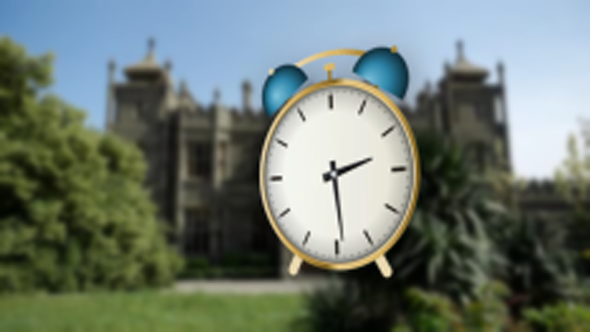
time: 2:29
